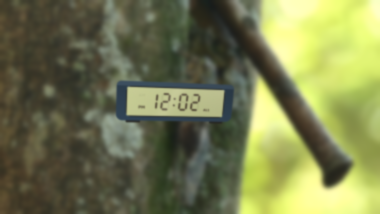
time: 12:02
